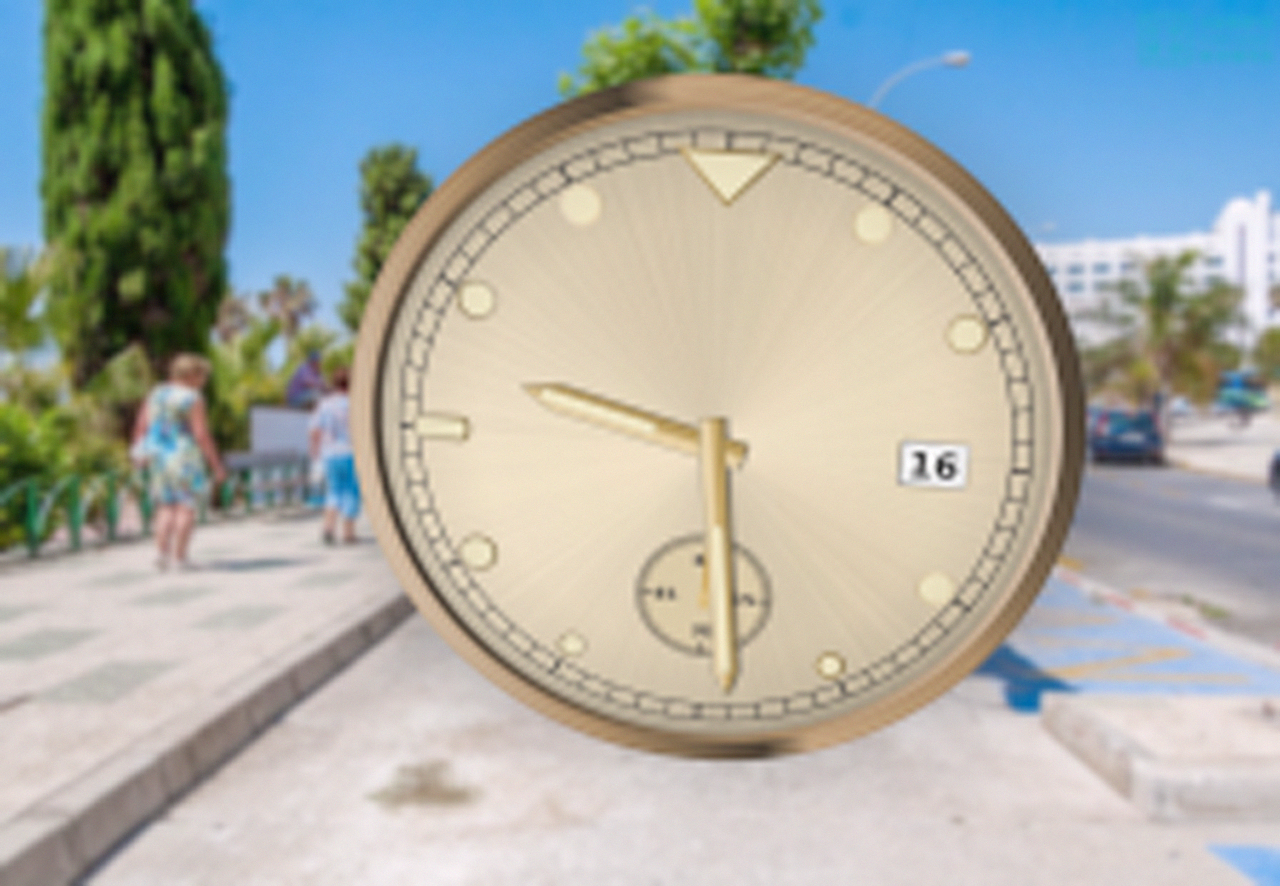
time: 9:29
